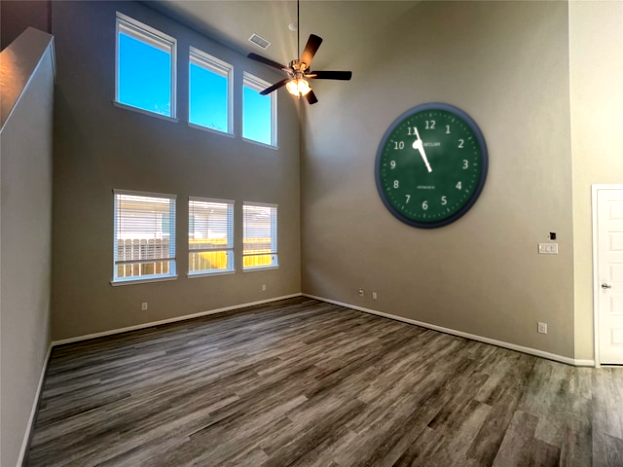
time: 10:56
